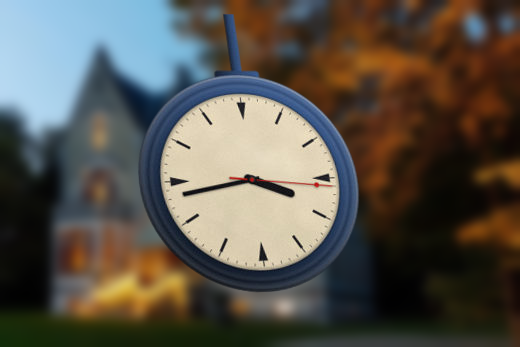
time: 3:43:16
